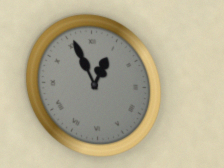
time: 12:56
